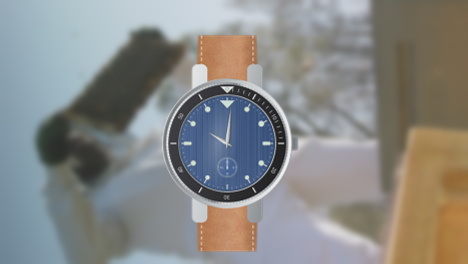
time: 10:01
